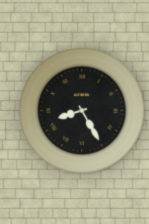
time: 8:25
